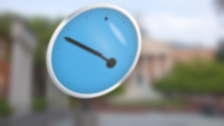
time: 3:48
